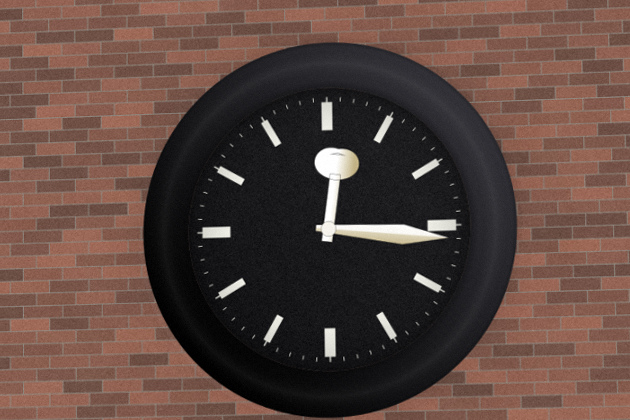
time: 12:16
